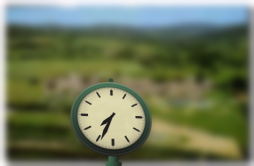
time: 7:34
